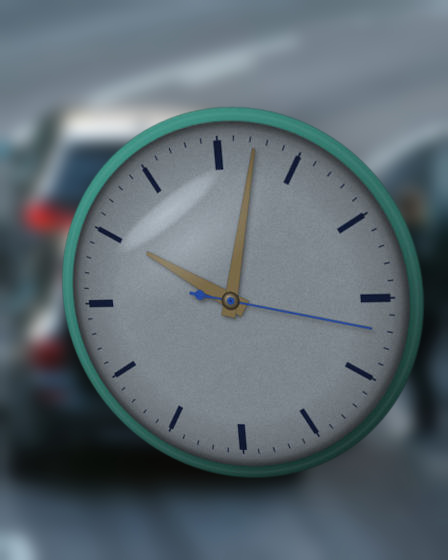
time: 10:02:17
